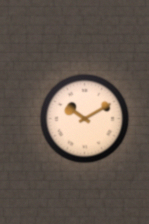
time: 10:10
